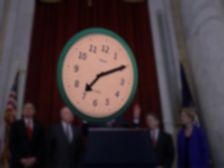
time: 7:10
